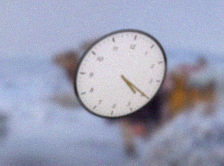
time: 4:20
